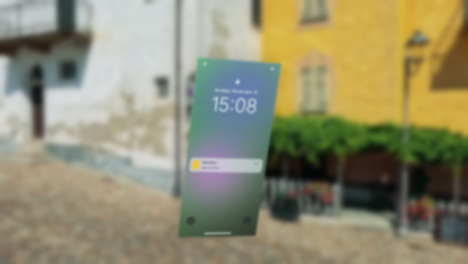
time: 15:08
